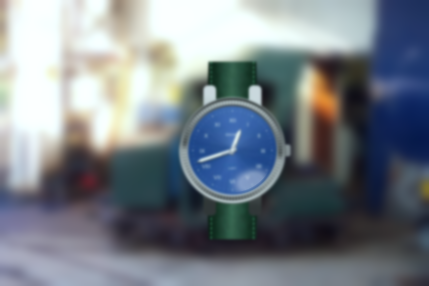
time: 12:42
